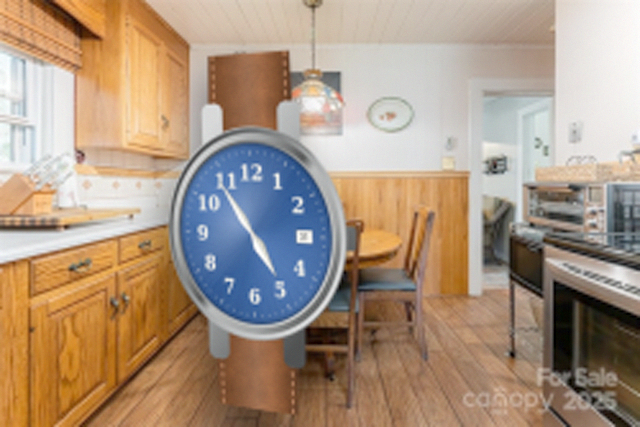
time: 4:54
